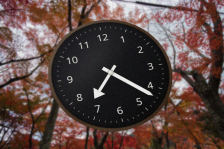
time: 7:22
